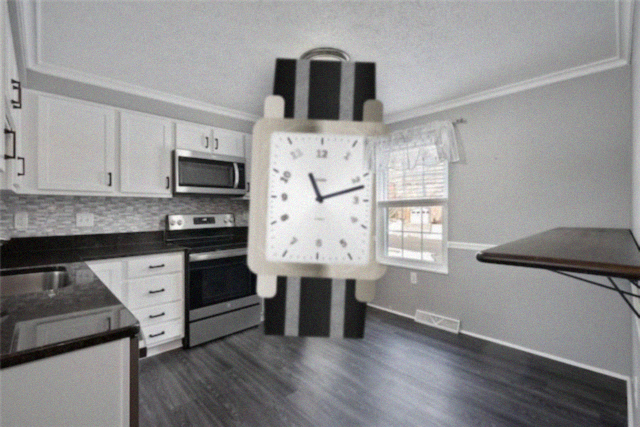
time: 11:12
